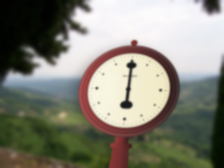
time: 6:00
